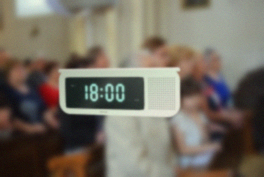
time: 18:00
